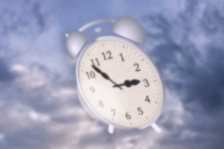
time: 2:53
